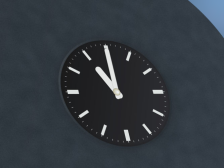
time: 11:00
